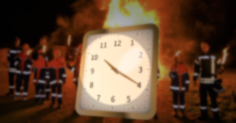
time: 10:20
